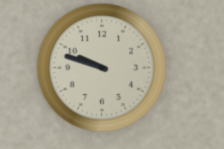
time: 9:48
